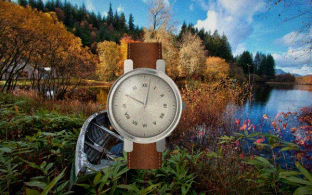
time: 10:02
